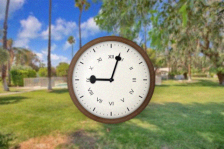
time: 9:03
